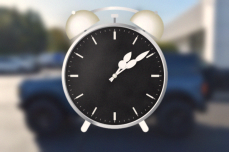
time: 1:09
